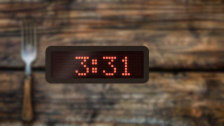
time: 3:31
